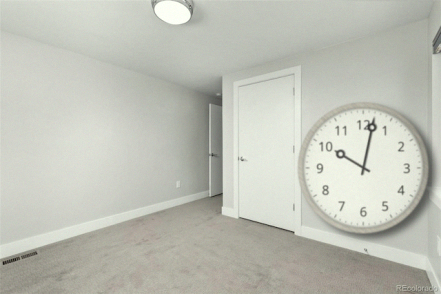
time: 10:02
